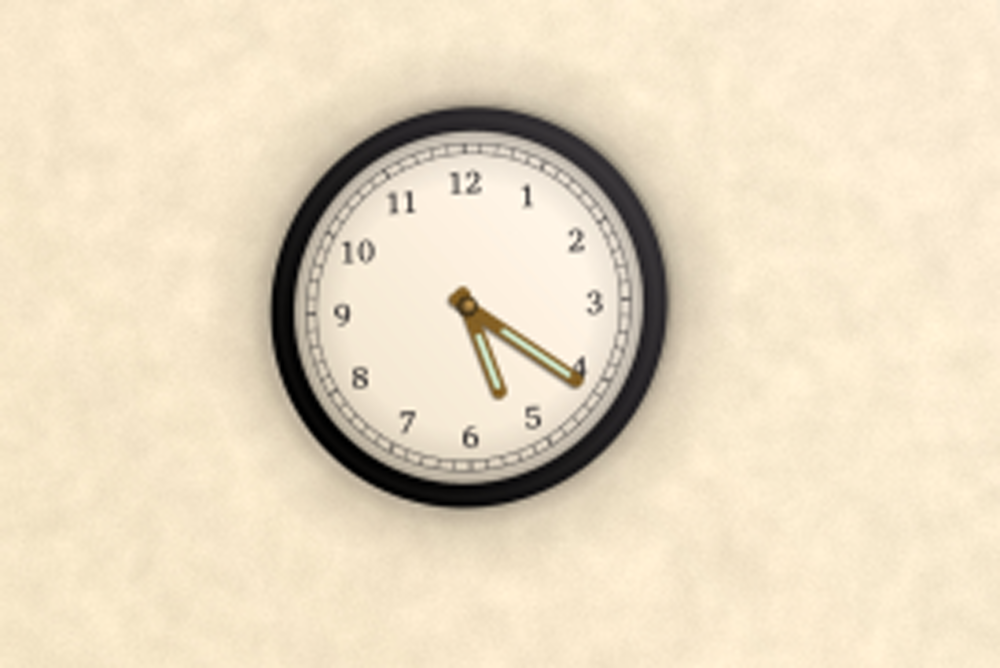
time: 5:21
